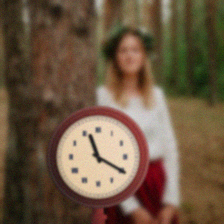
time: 11:20
